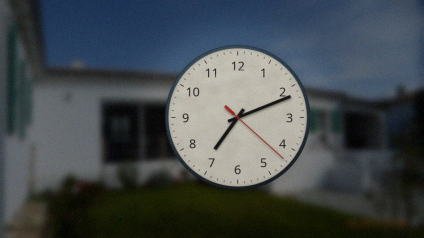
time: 7:11:22
